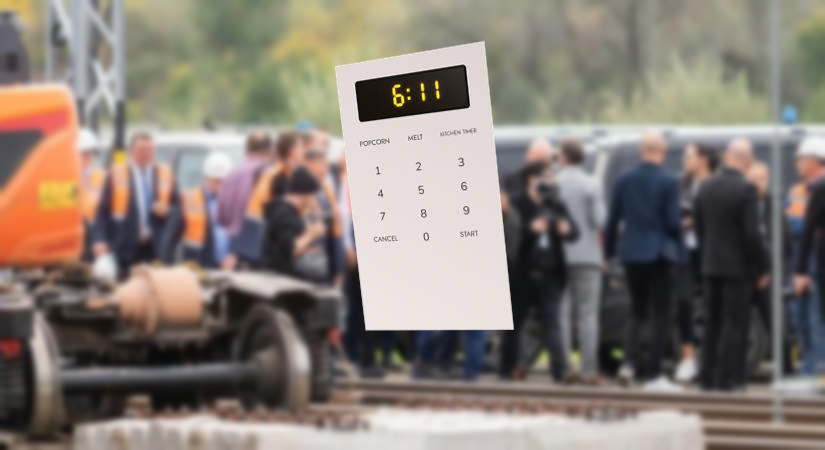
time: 6:11
